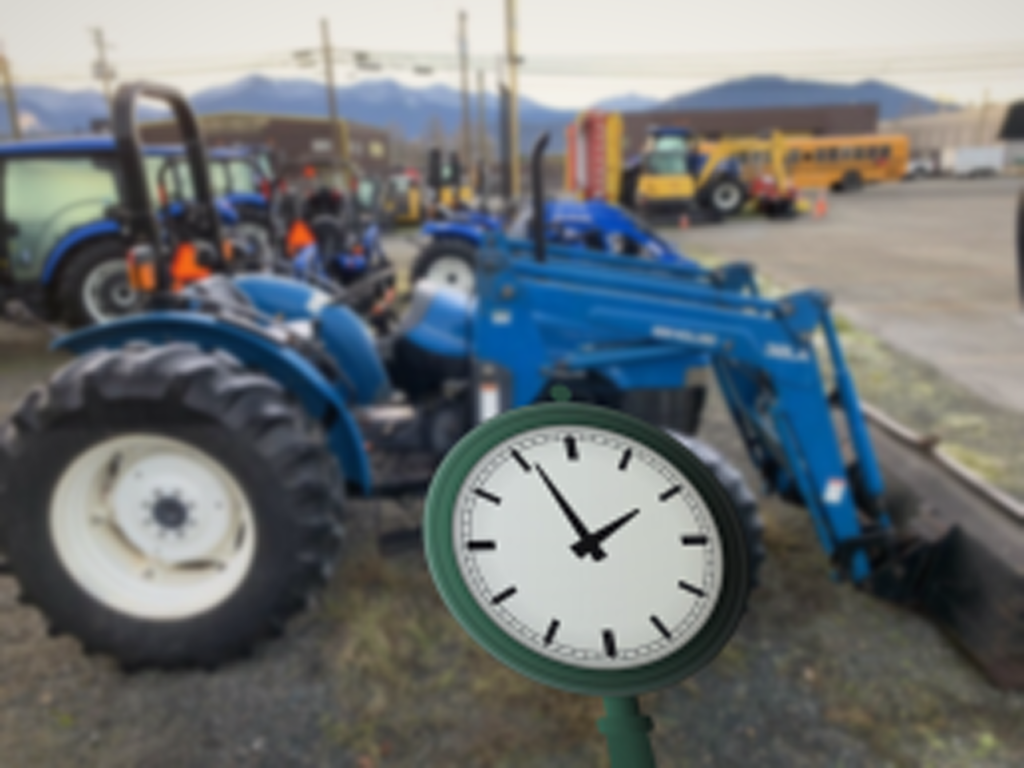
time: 1:56
